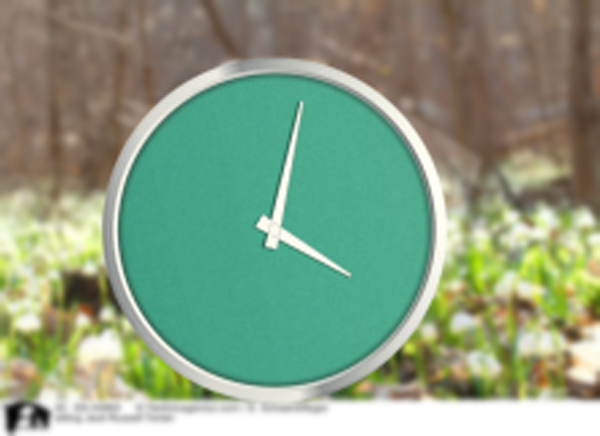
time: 4:02
